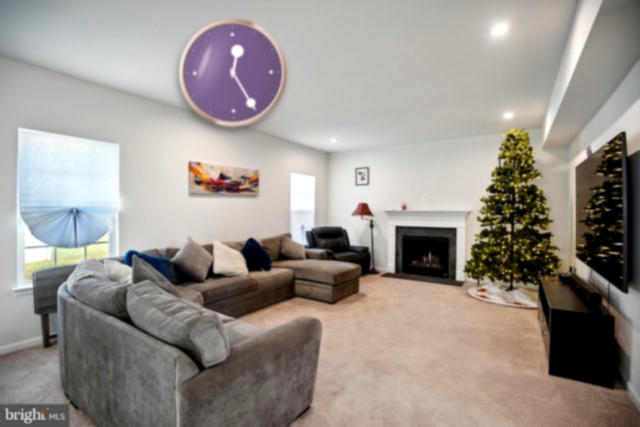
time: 12:25
